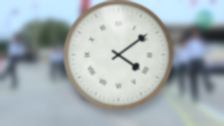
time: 4:09
